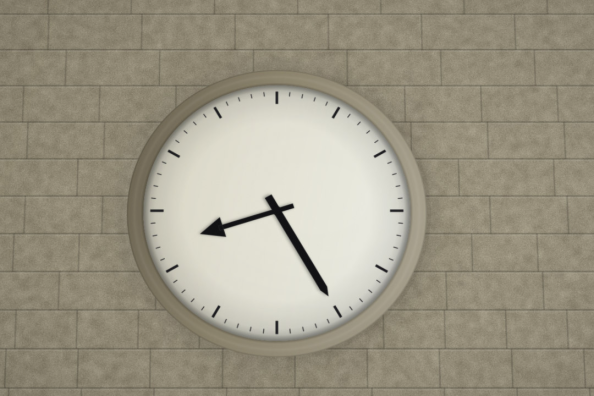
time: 8:25
